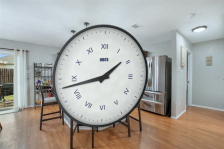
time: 1:43
